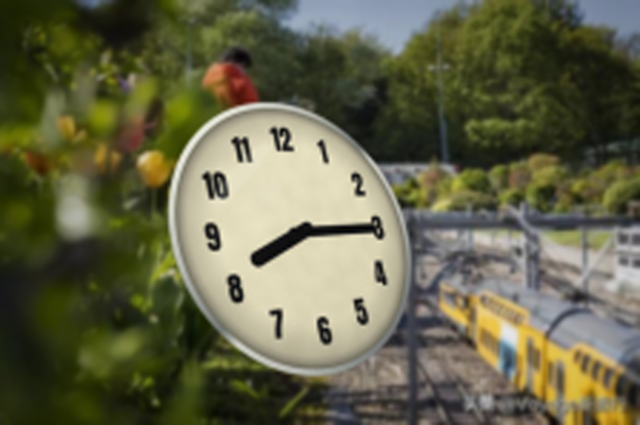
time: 8:15
